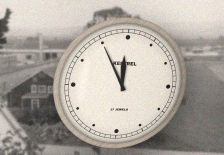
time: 11:55
